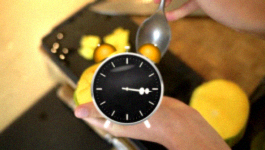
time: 3:16
